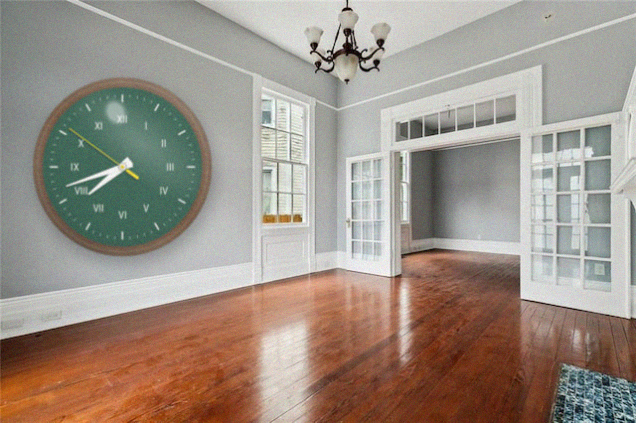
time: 7:41:51
